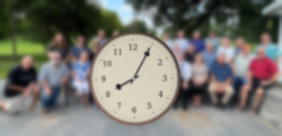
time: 8:05
